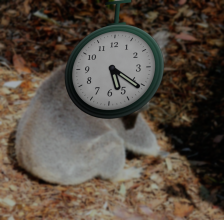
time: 5:21
